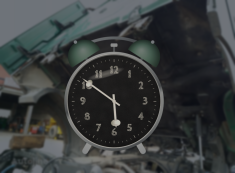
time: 5:51
